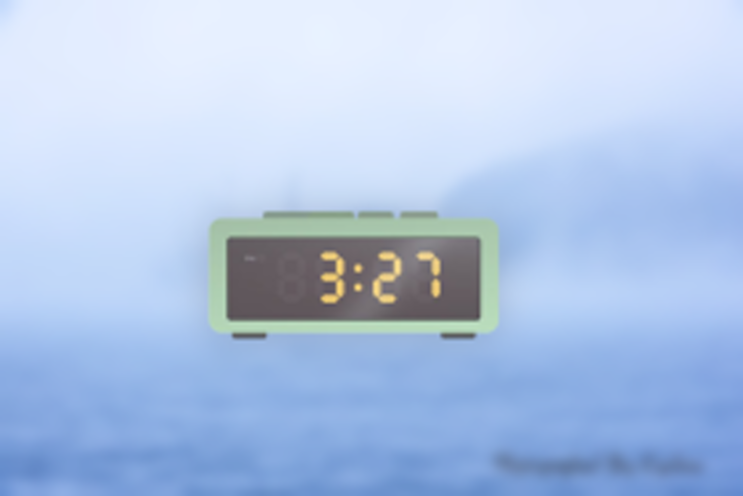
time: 3:27
